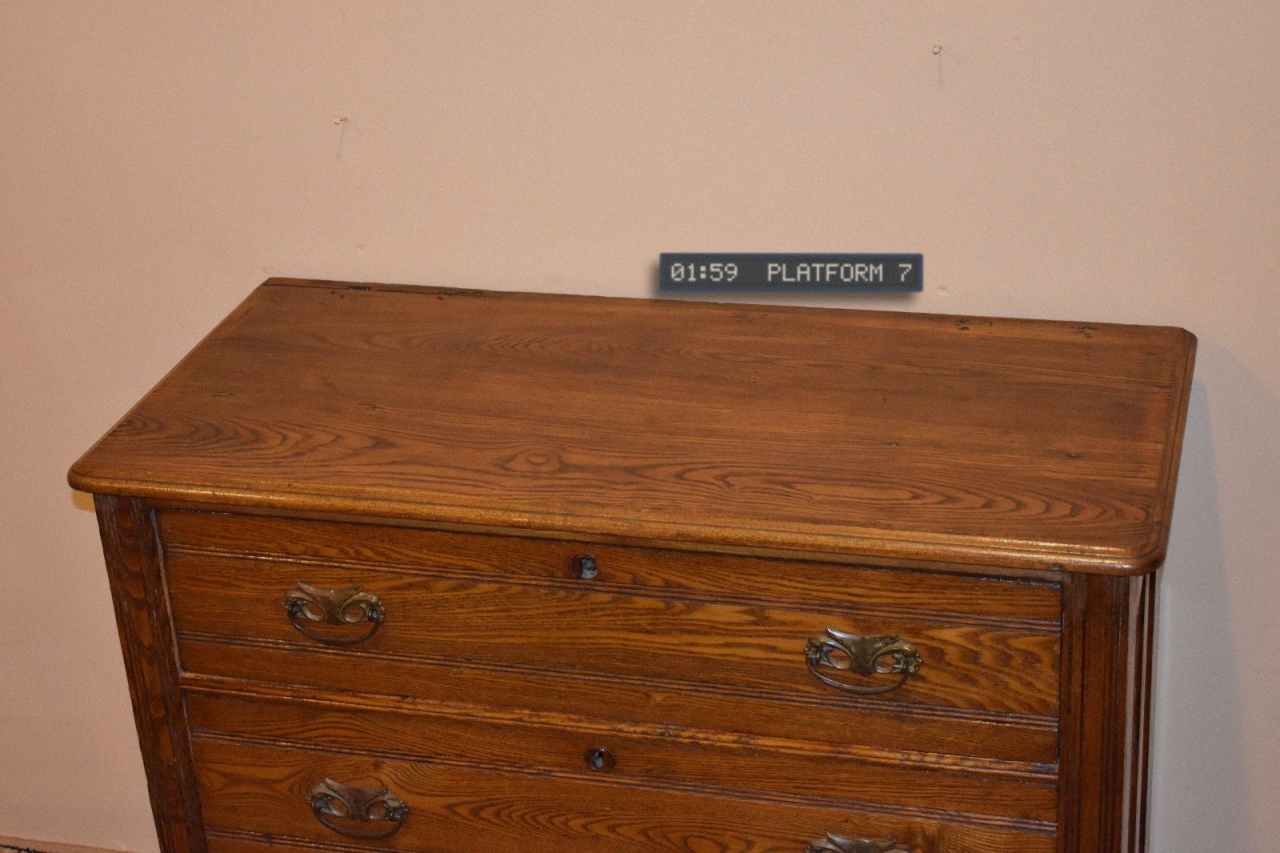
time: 1:59
